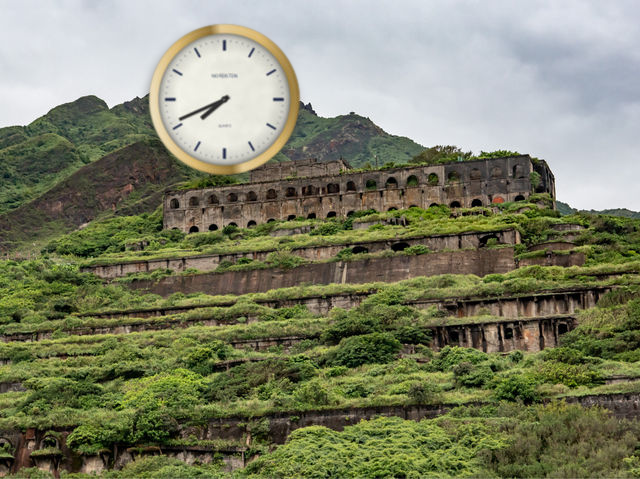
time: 7:41
